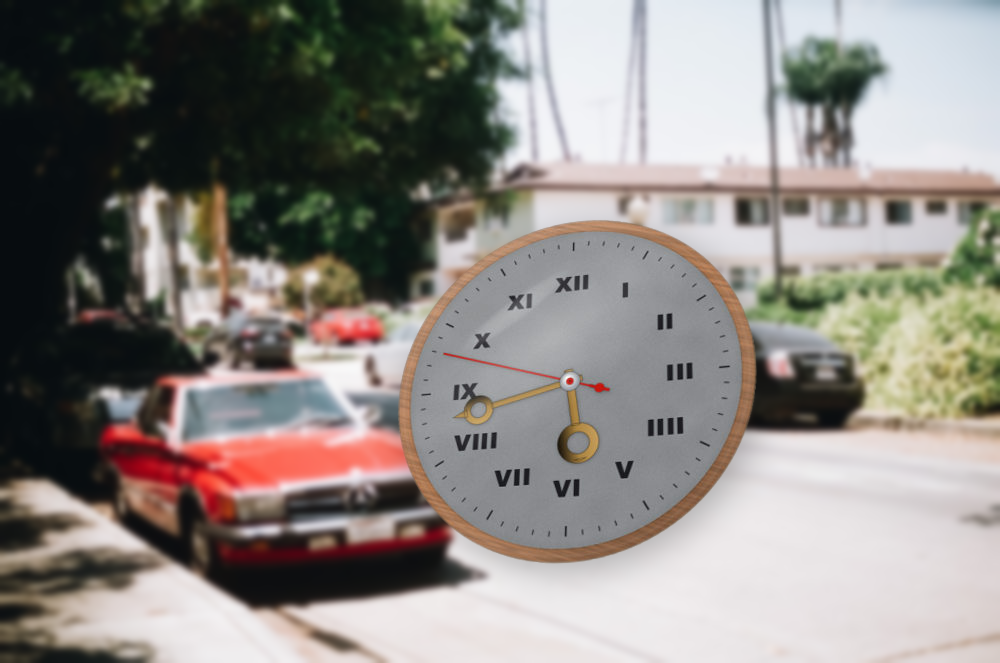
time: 5:42:48
